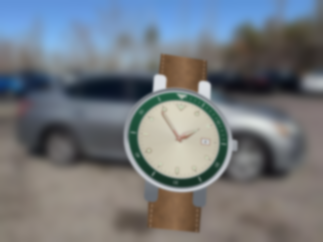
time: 1:54
